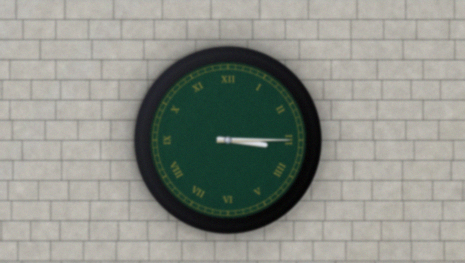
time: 3:15
